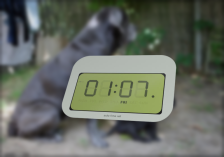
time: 1:07
